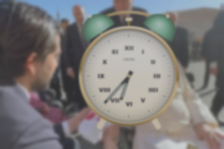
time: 6:37
